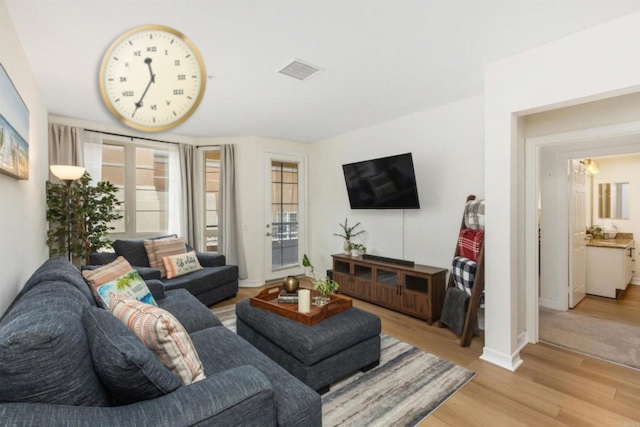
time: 11:35
